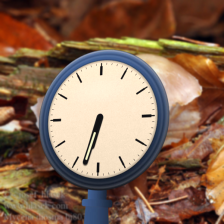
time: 6:33
